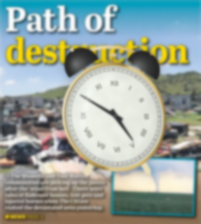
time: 4:50
